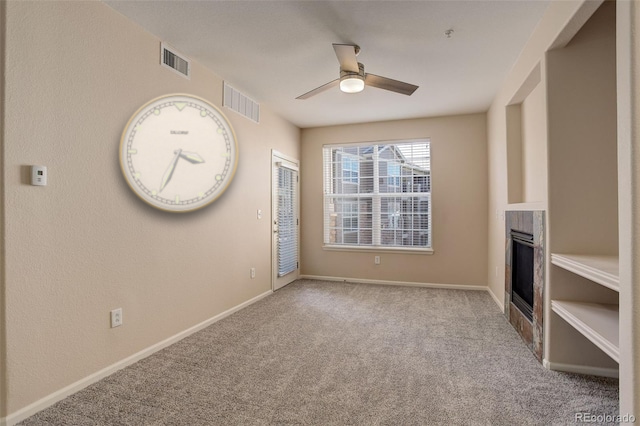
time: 3:34
